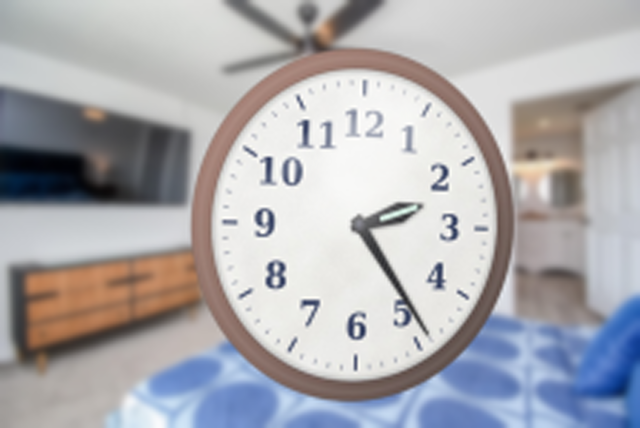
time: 2:24
